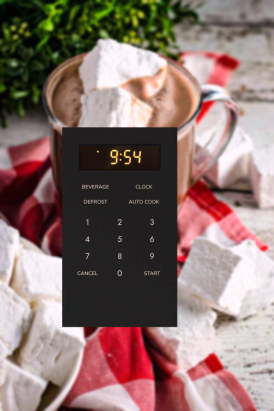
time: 9:54
